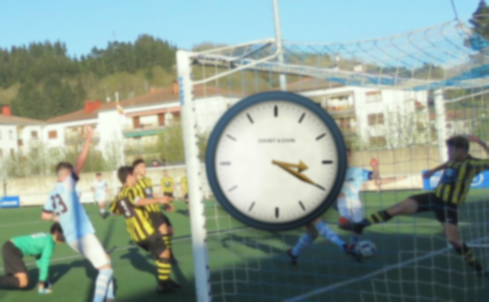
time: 3:20
